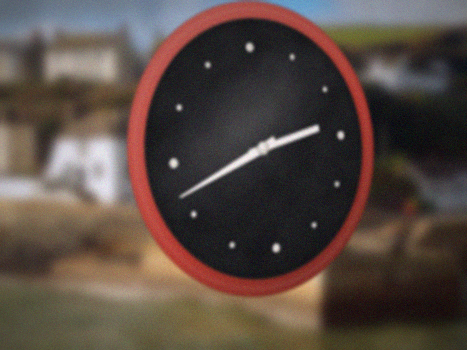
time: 2:42
